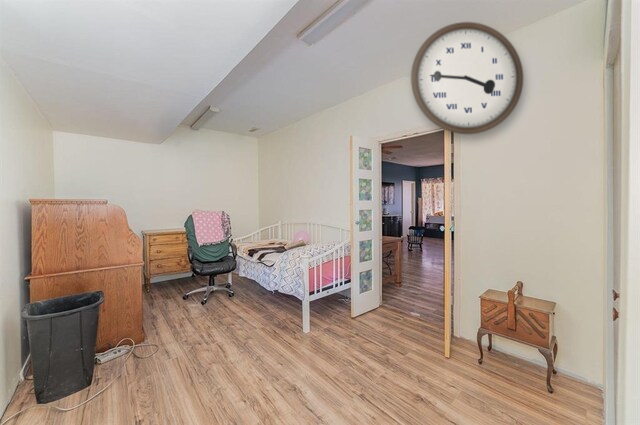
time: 3:46
